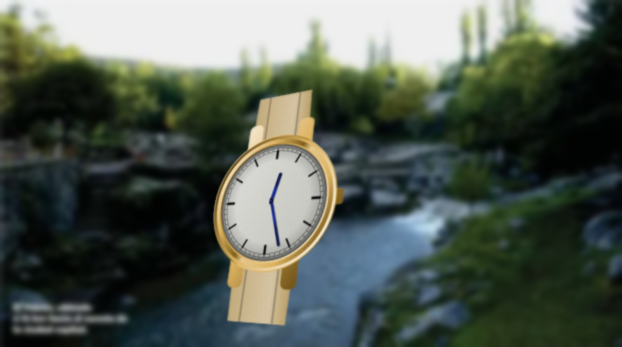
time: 12:27
